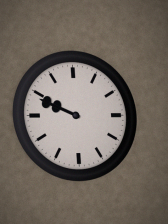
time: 9:49
